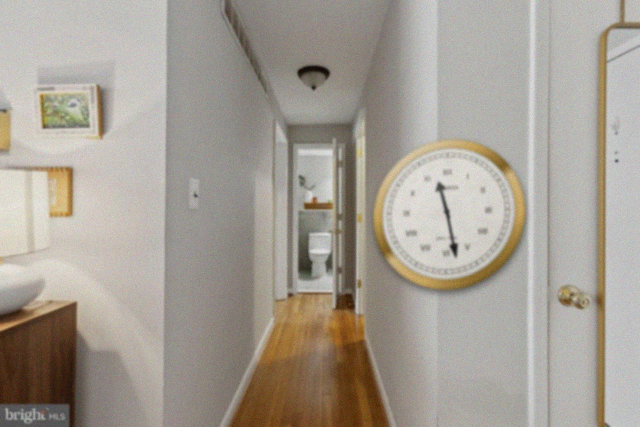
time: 11:28
